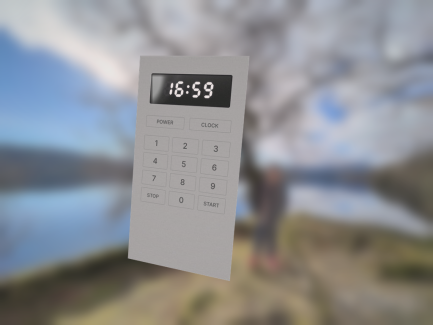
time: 16:59
